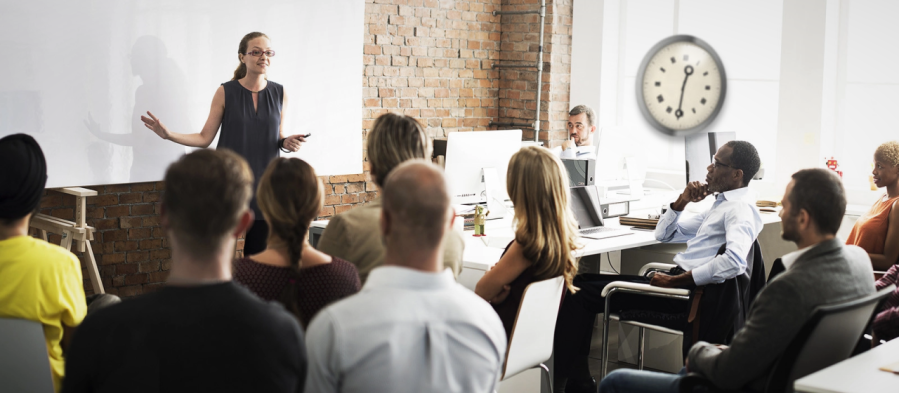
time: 12:31
